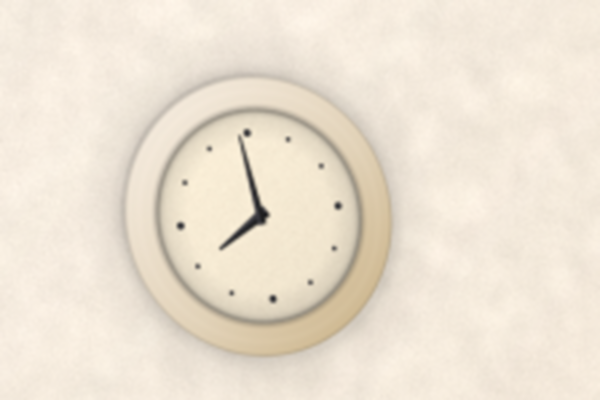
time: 7:59
